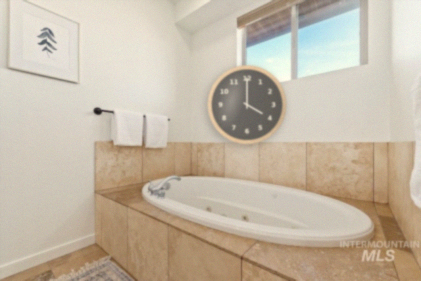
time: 4:00
